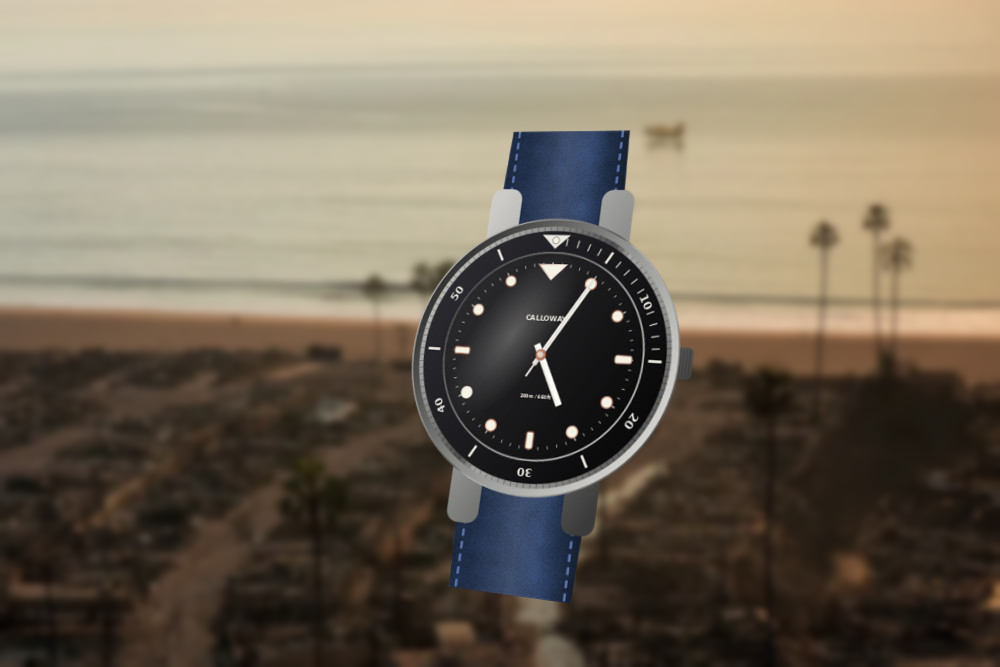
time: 5:05:05
